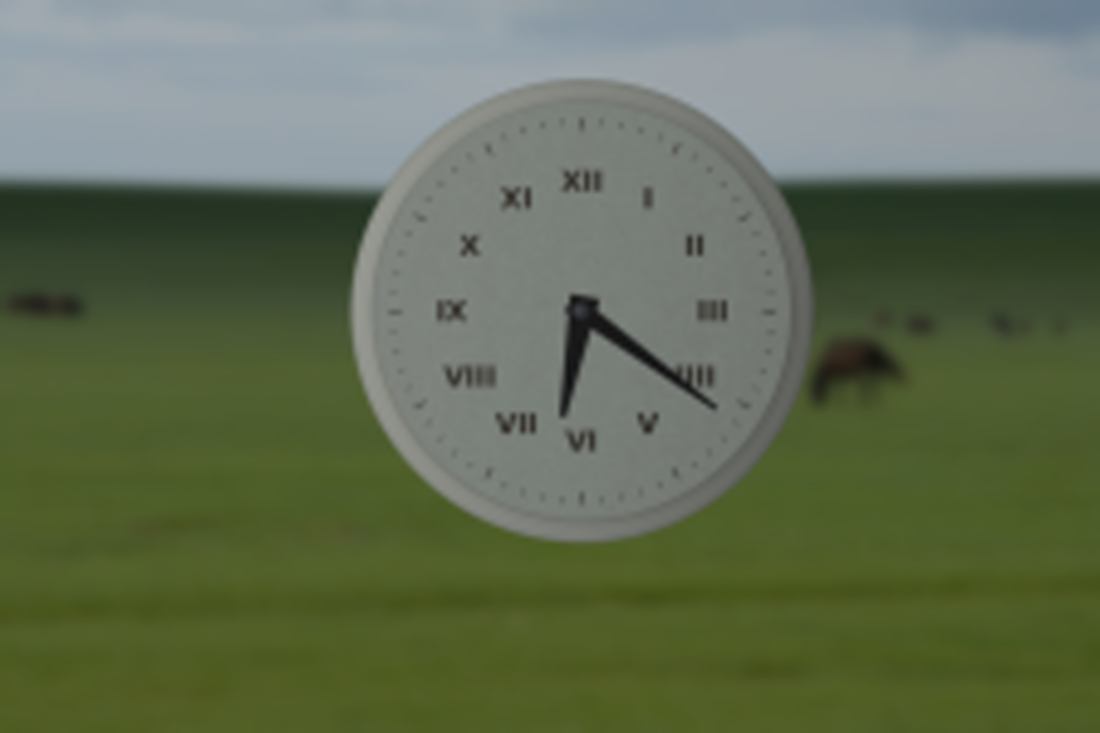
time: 6:21
